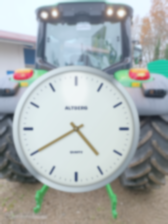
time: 4:40
